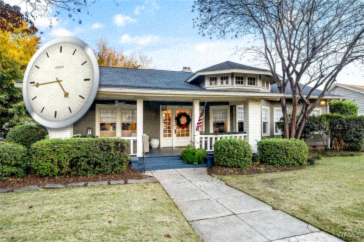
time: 4:44
